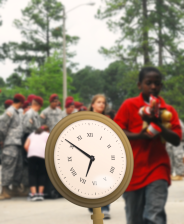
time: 6:51
